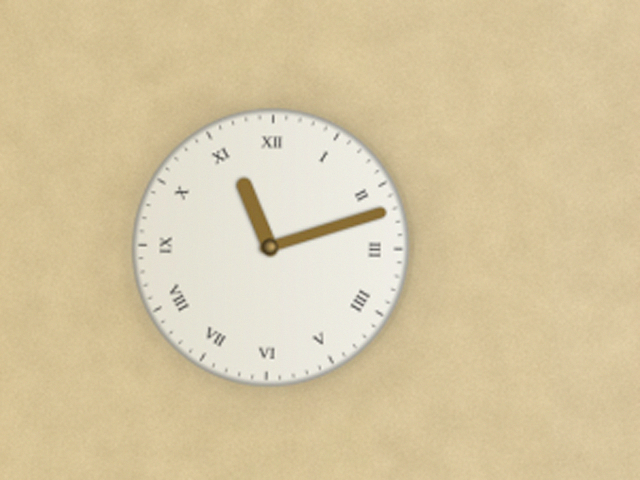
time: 11:12
